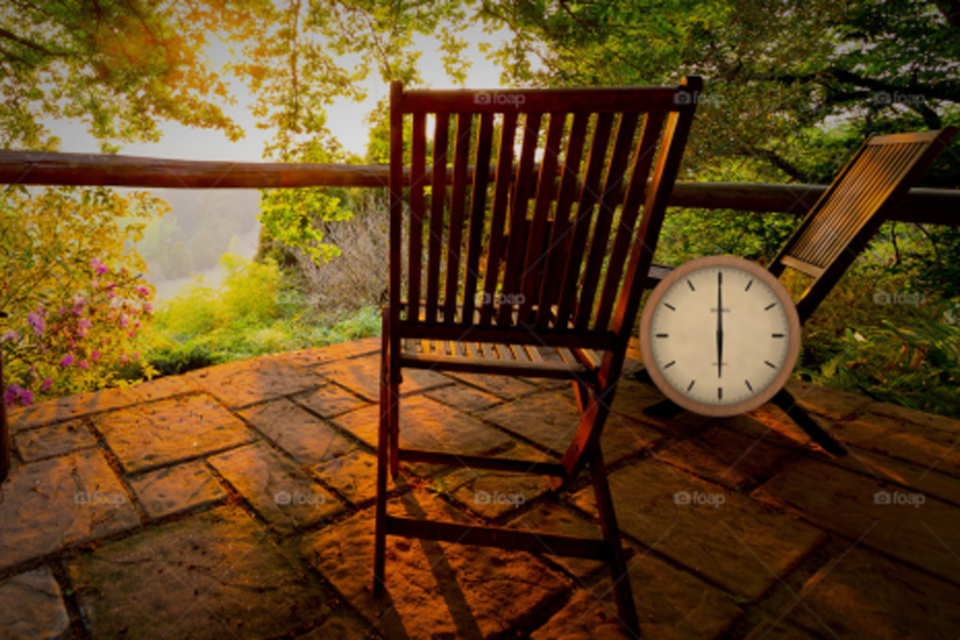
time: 6:00
